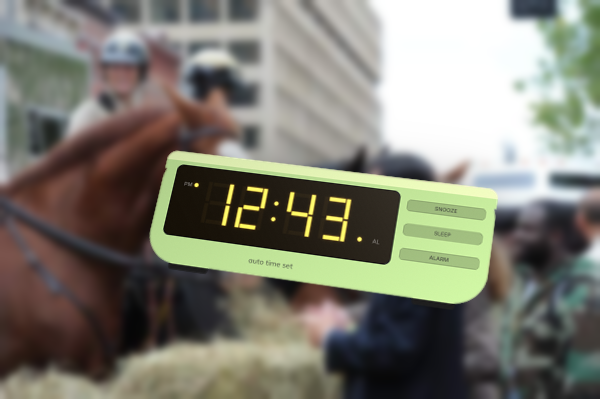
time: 12:43
